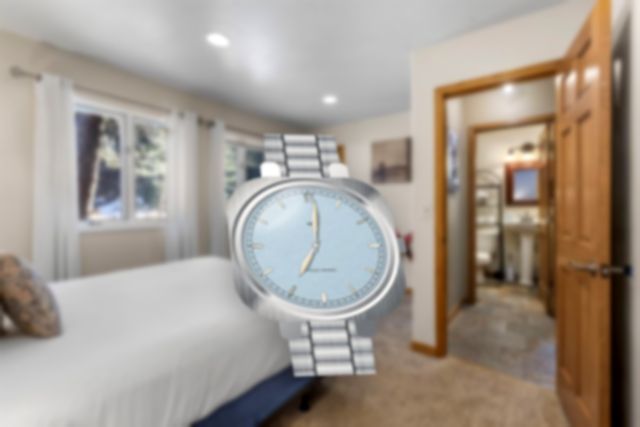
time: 7:01
